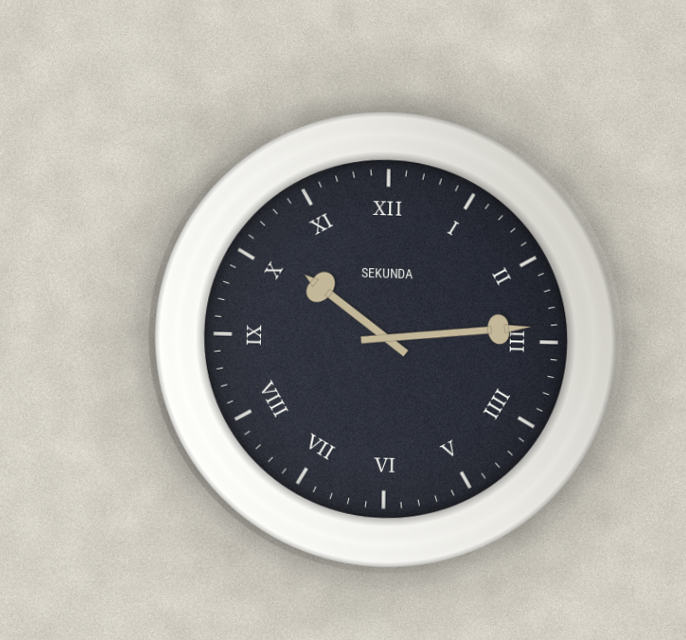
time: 10:14
